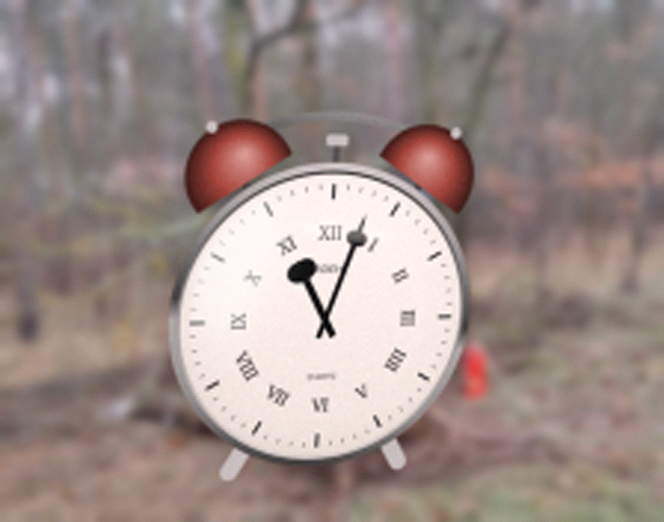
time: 11:03
